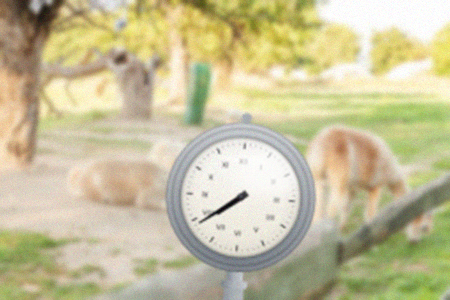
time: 7:39
